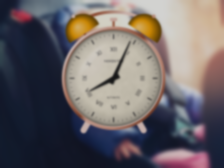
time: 8:04
